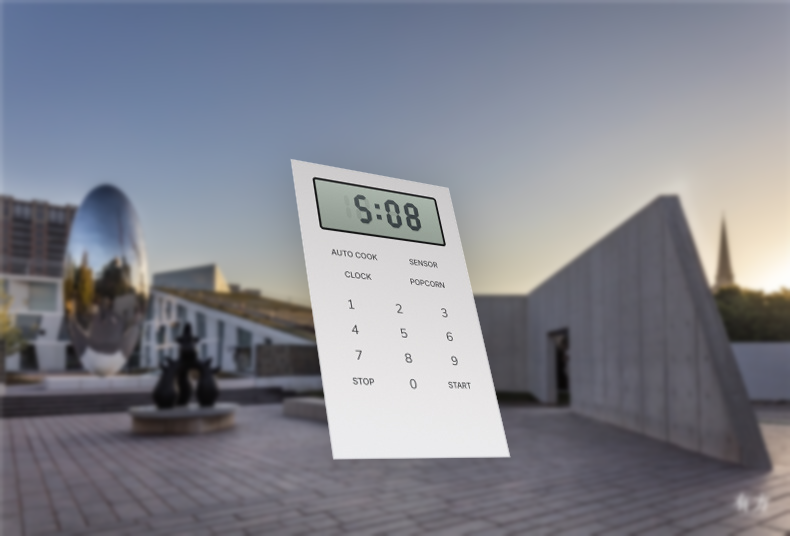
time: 5:08
